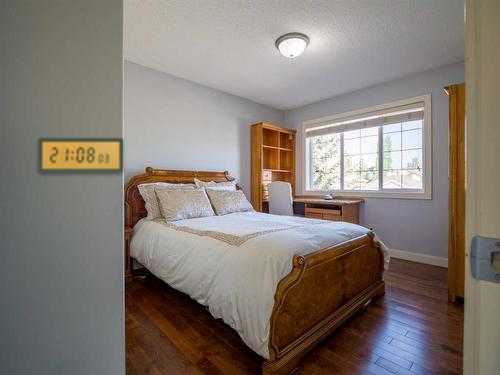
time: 21:08
